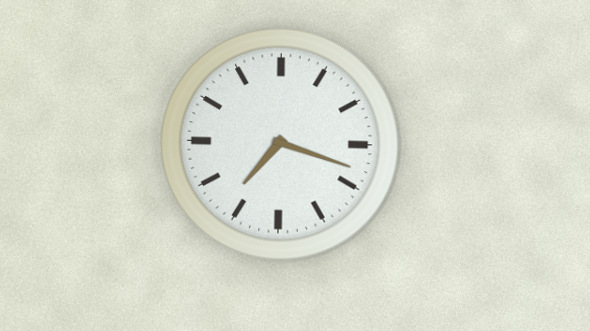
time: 7:18
